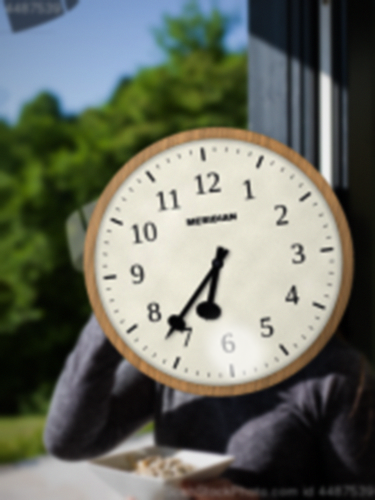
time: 6:37
